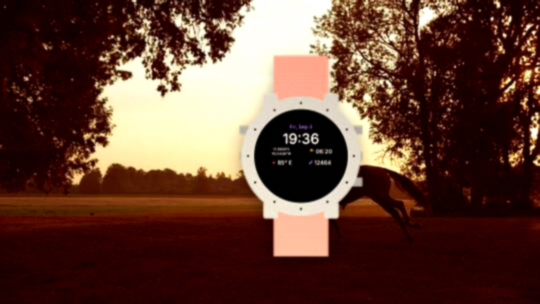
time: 19:36
